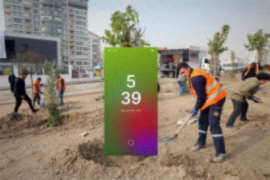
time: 5:39
